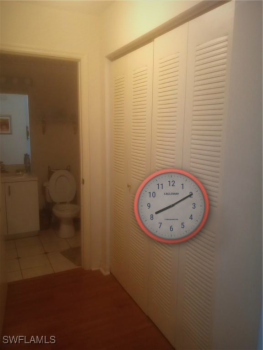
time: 8:10
